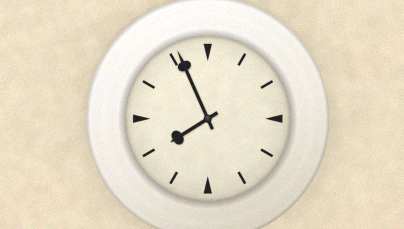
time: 7:56
